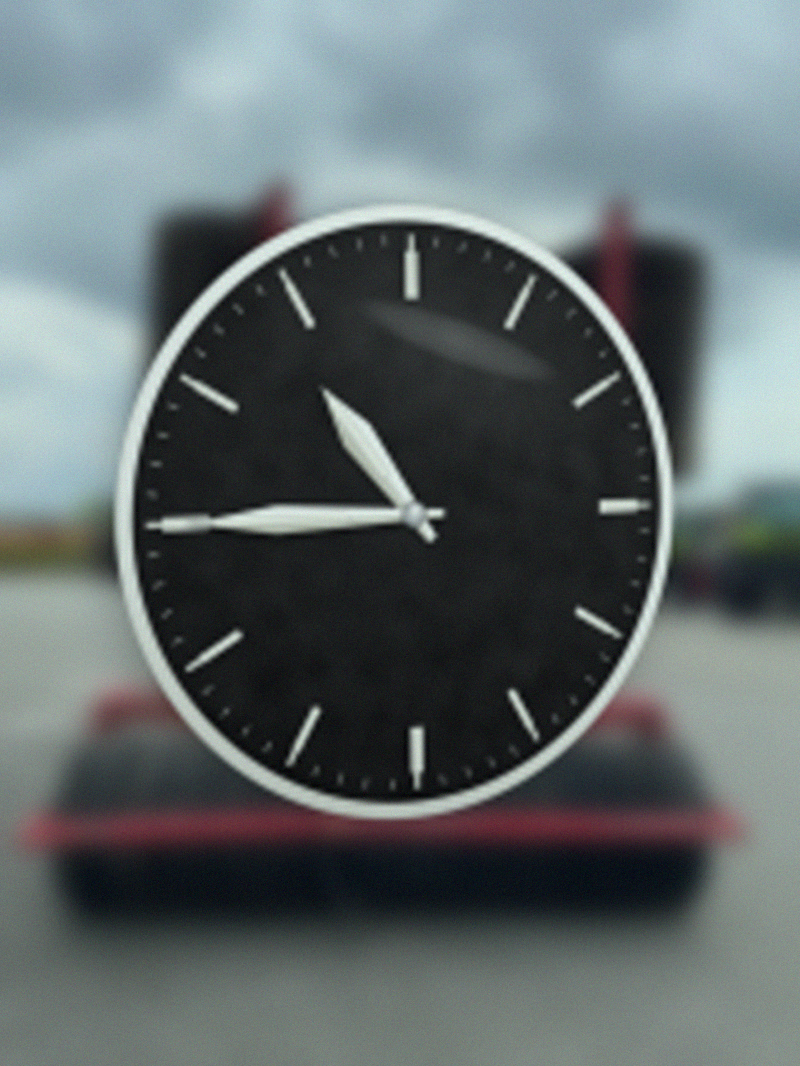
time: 10:45
